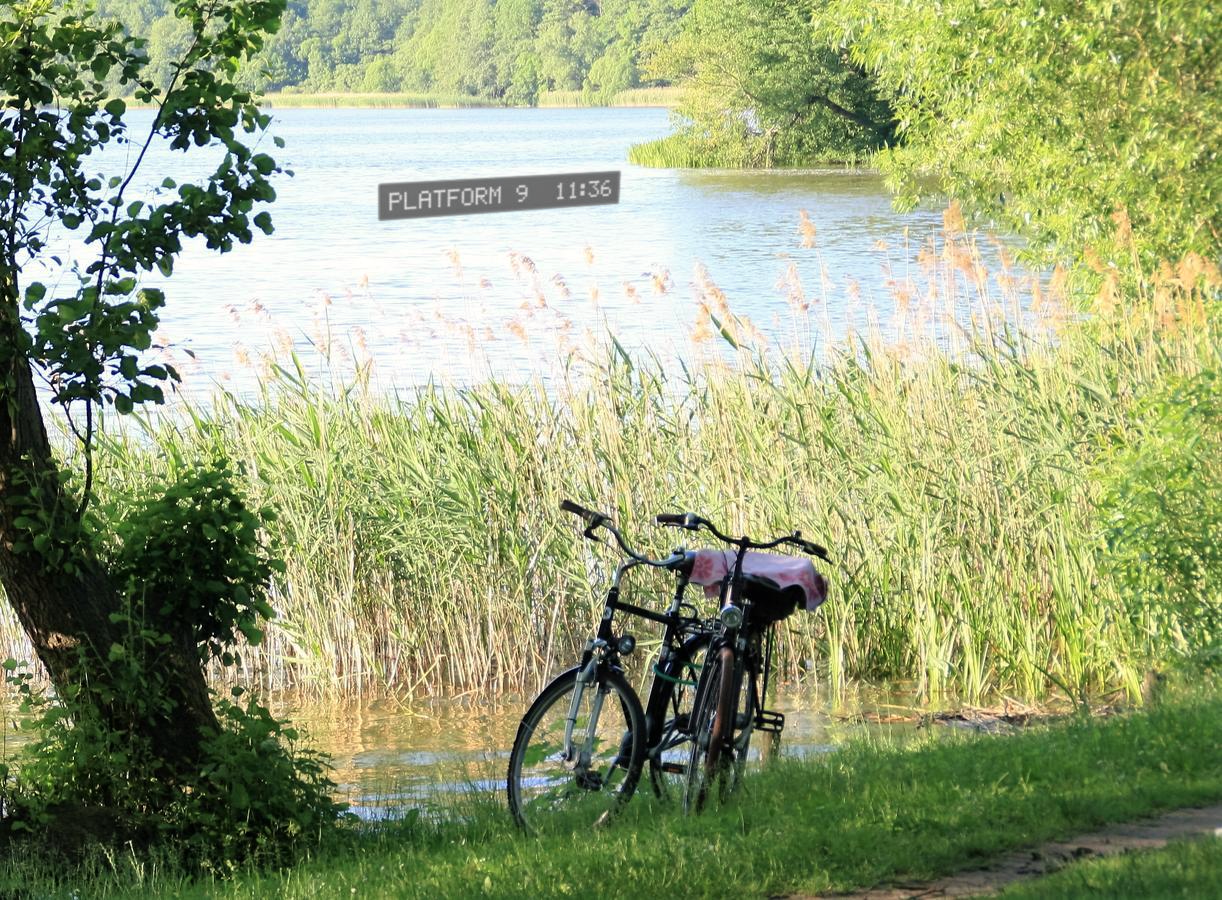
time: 11:36
